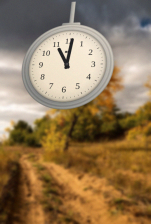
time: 11:01
